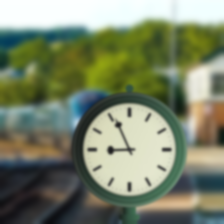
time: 8:56
